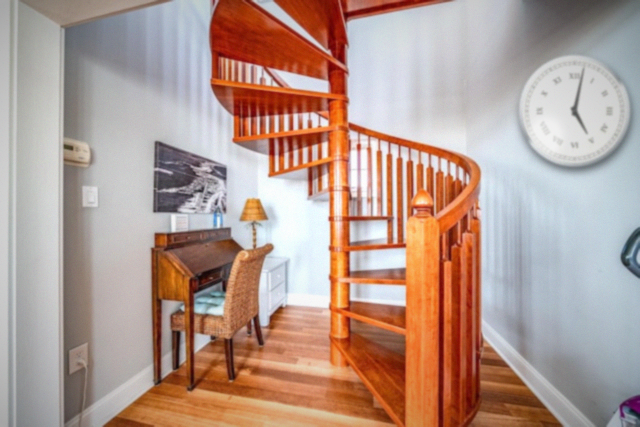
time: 5:02
